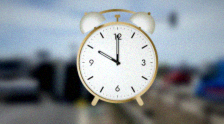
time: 10:00
